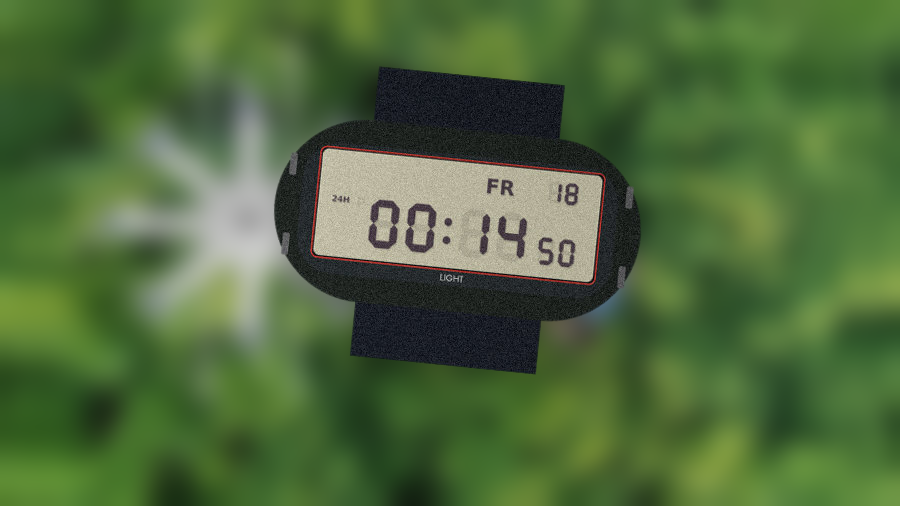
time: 0:14:50
